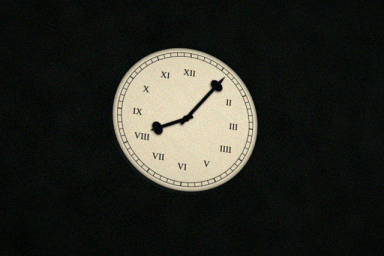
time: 8:06
